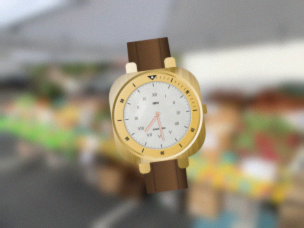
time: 7:29
